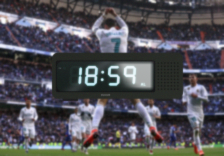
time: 18:59
